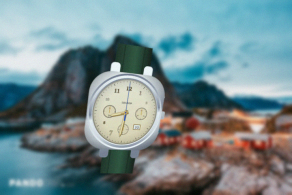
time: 8:31
